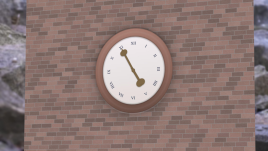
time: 4:55
